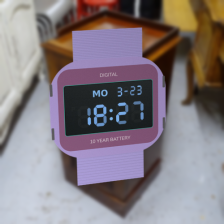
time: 18:27
